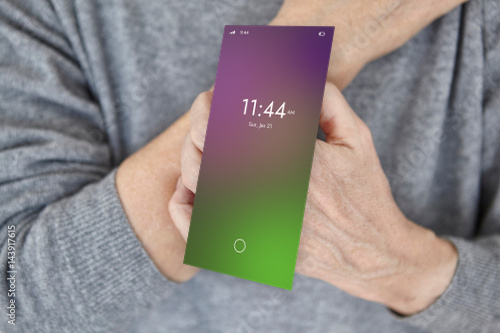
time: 11:44
